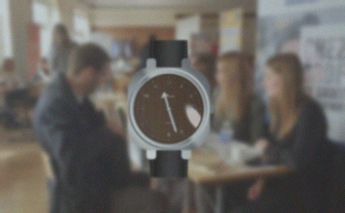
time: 11:27
